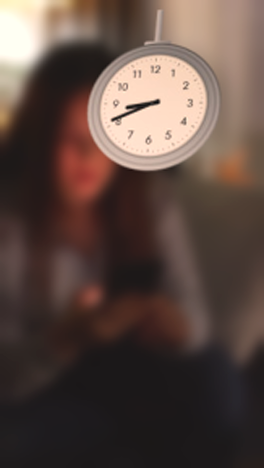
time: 8:41
